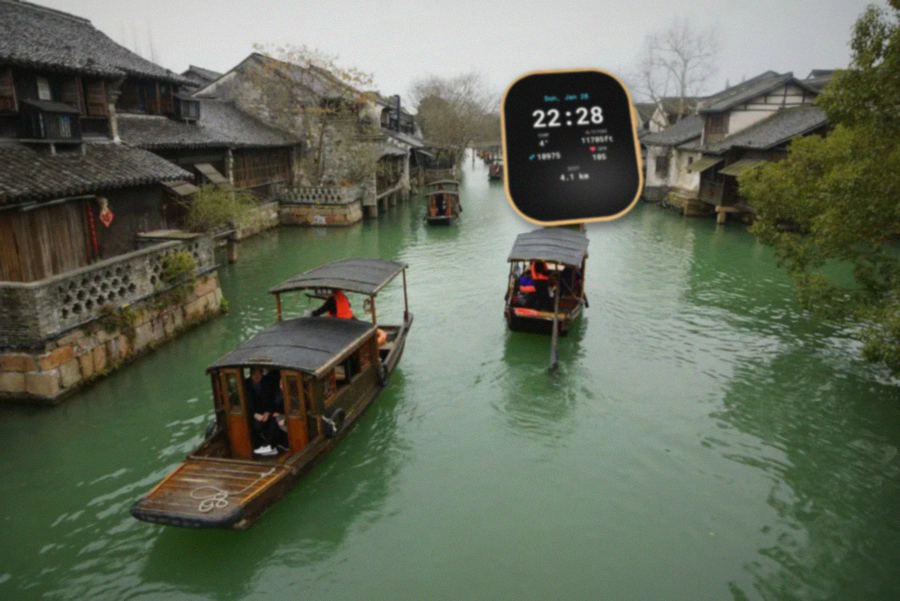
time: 22:28
